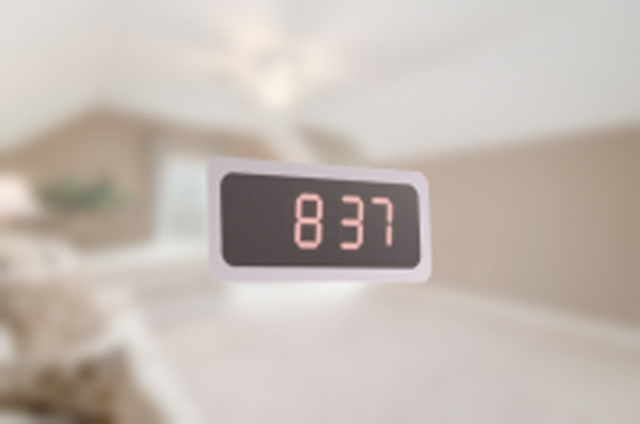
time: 8:37
